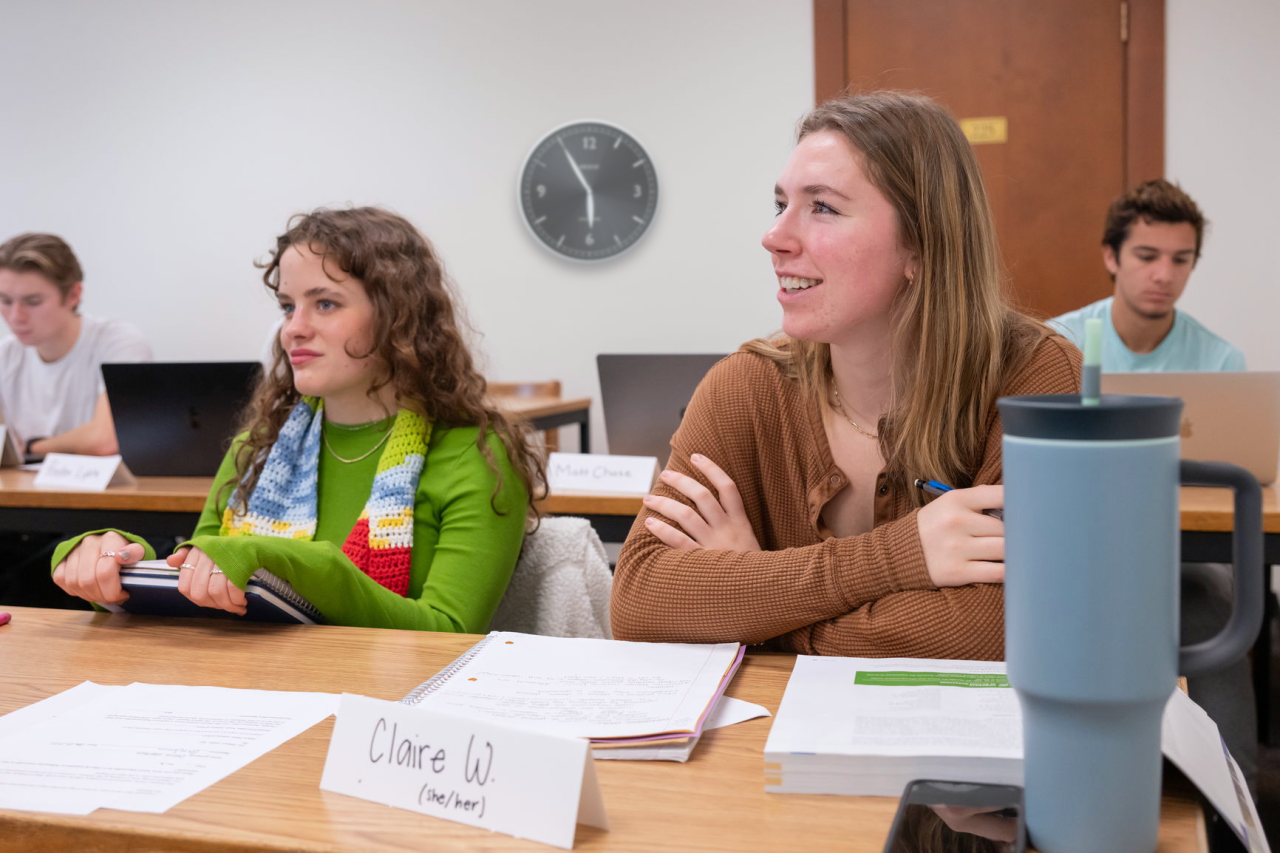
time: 5:55
